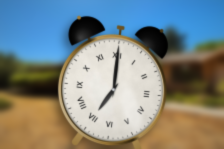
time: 7:00
